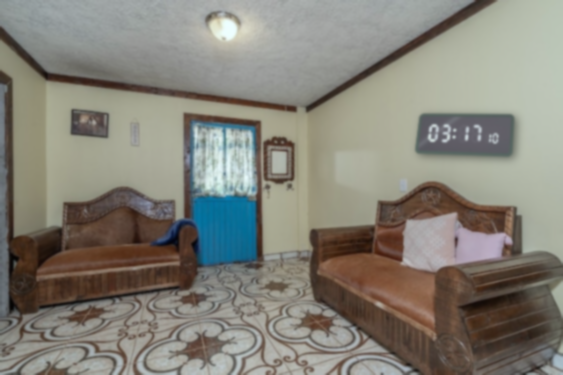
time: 3:17
